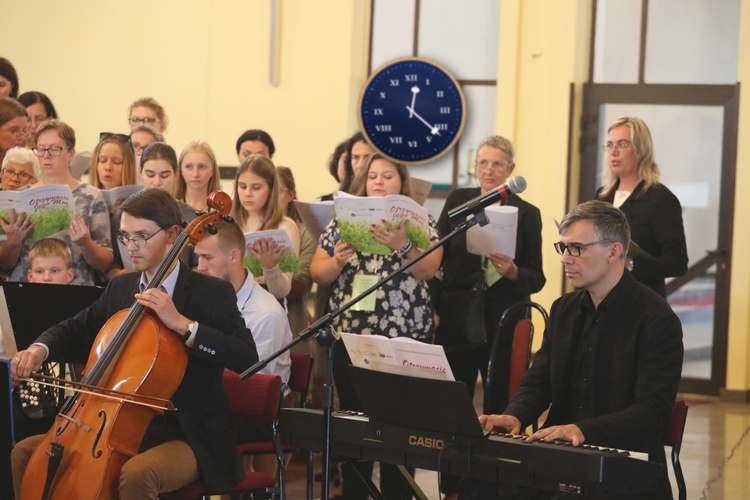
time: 12:22
